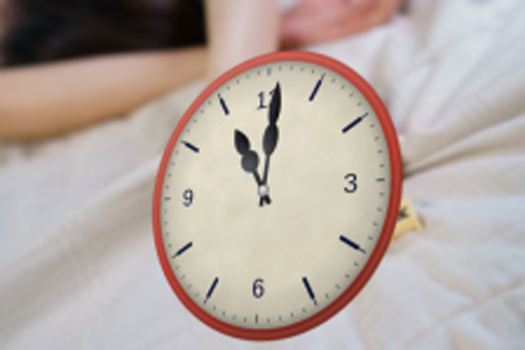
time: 11:01
